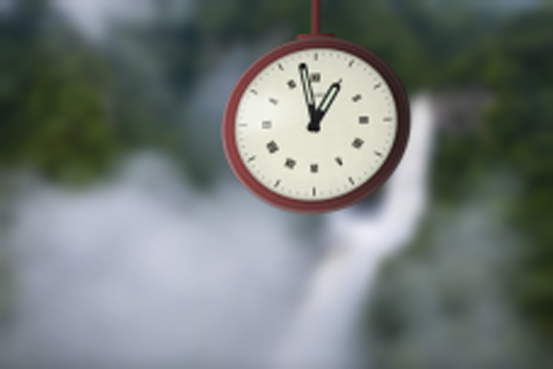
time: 12:58
